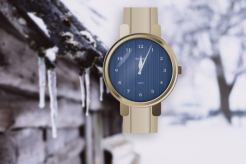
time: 12:04
